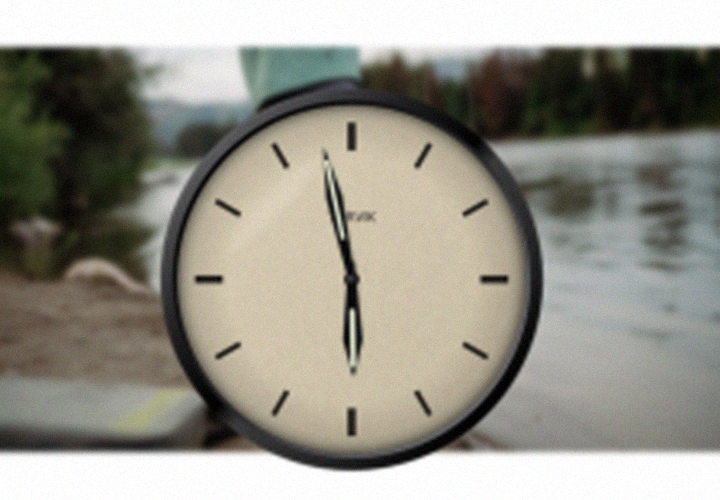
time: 5:58
